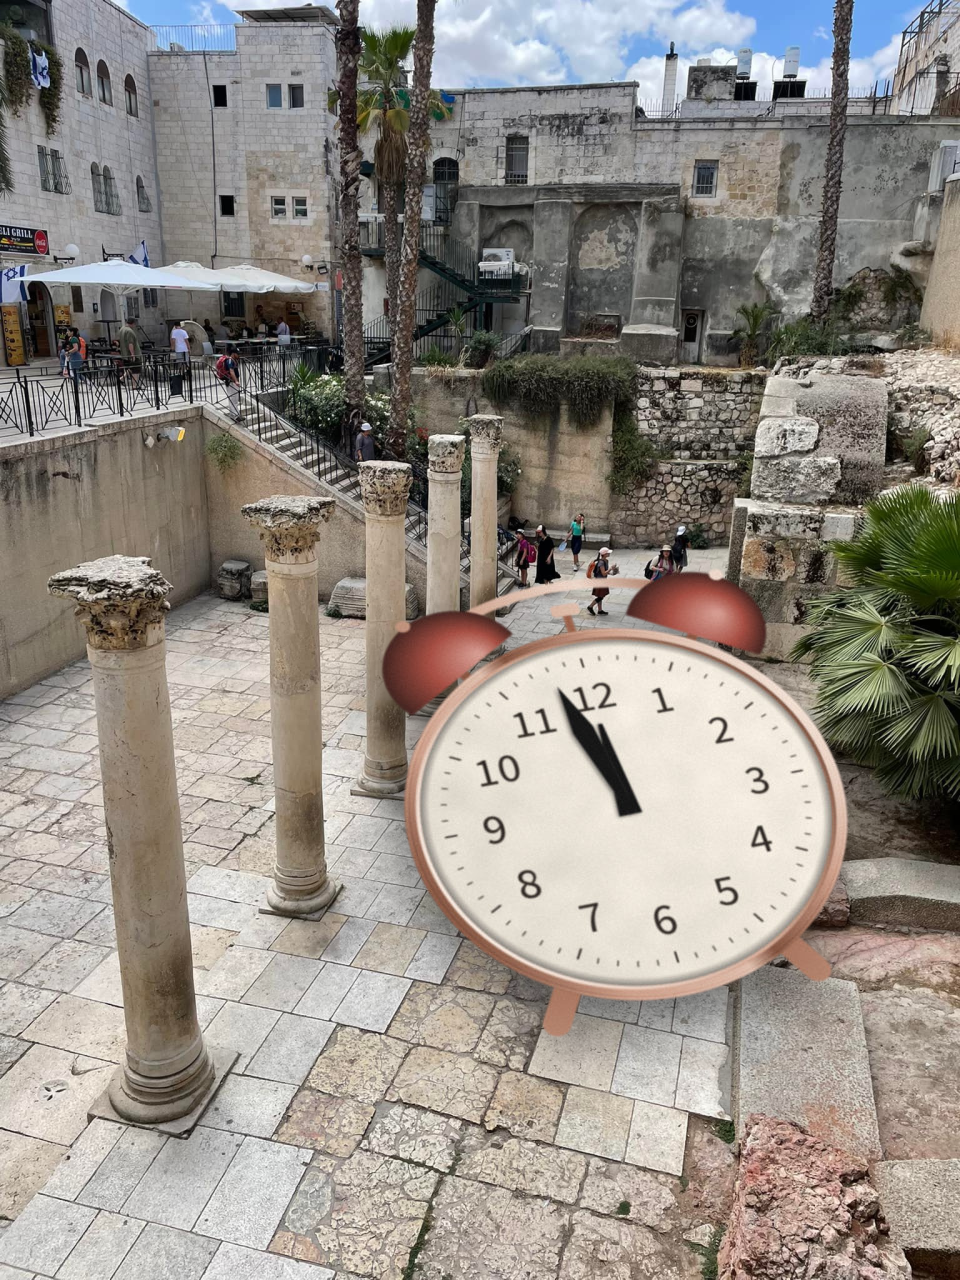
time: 11:58
